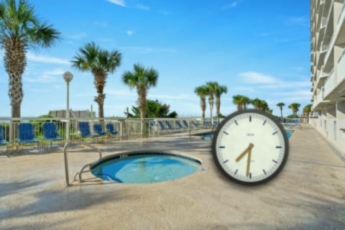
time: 7:31
